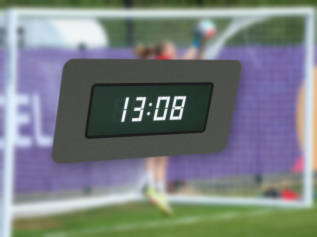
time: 13:08
